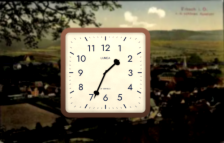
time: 1:34
